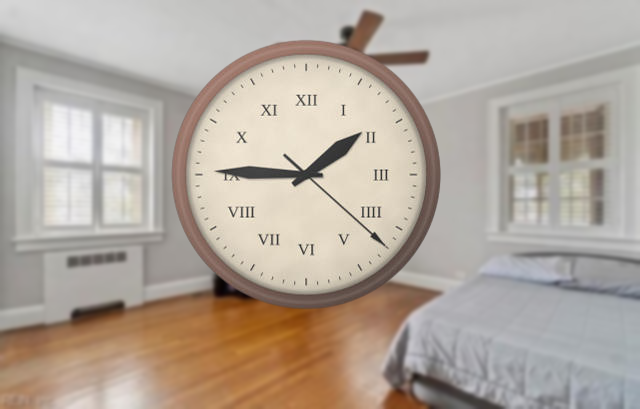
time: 1:45:22
